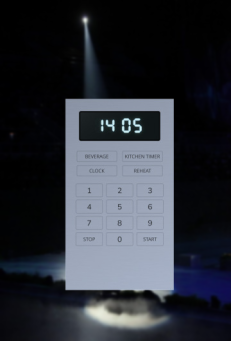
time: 14:05
